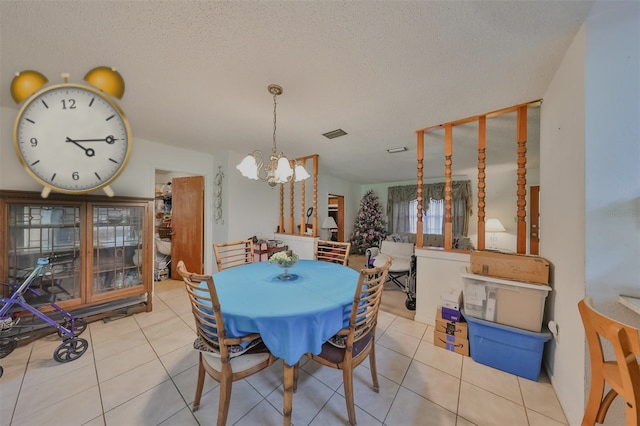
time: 4:15
